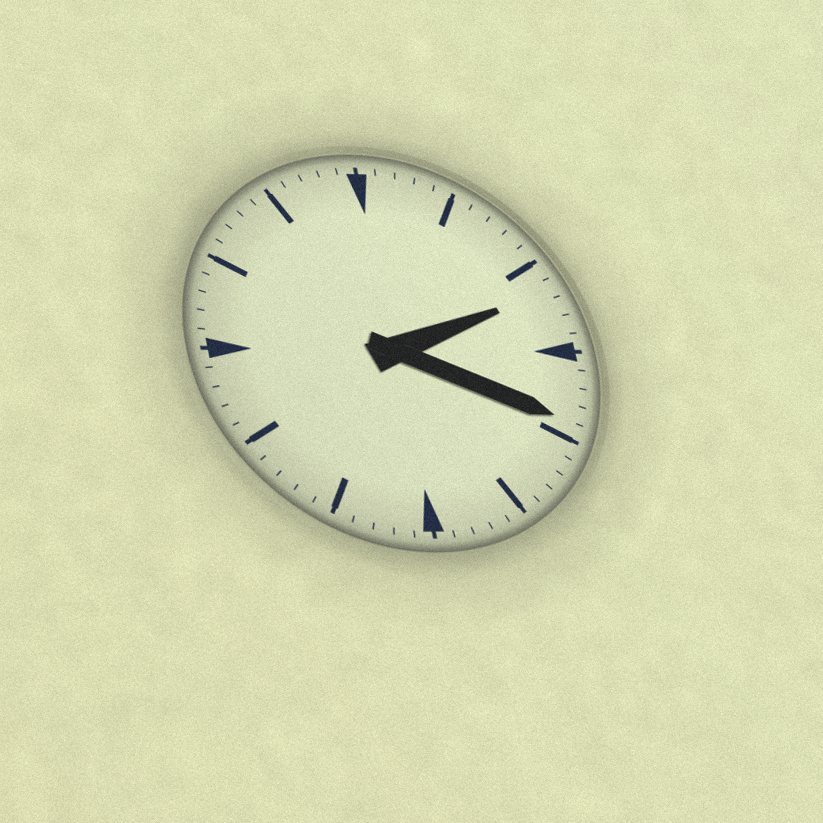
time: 2:19
